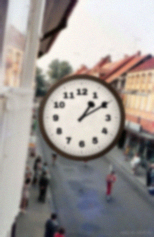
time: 1:10
